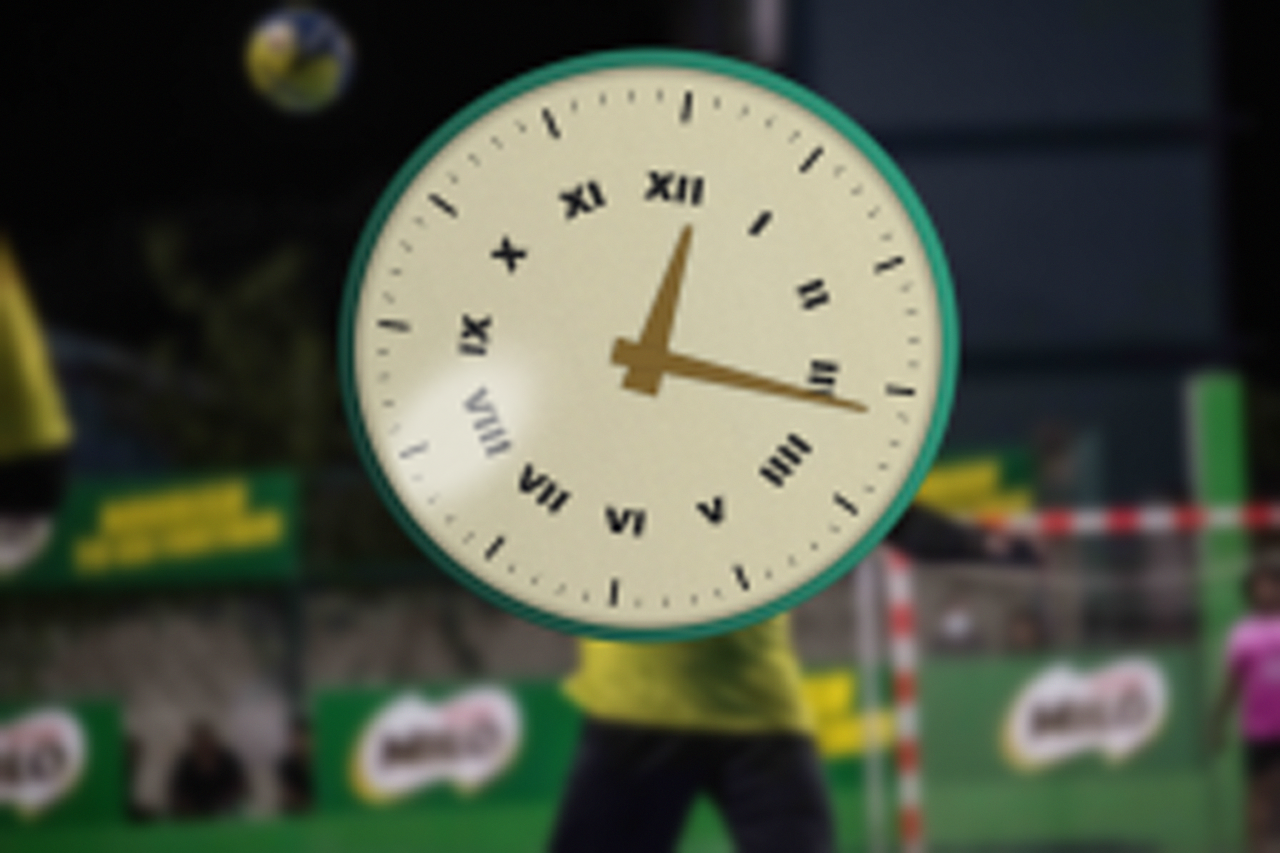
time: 12:16
